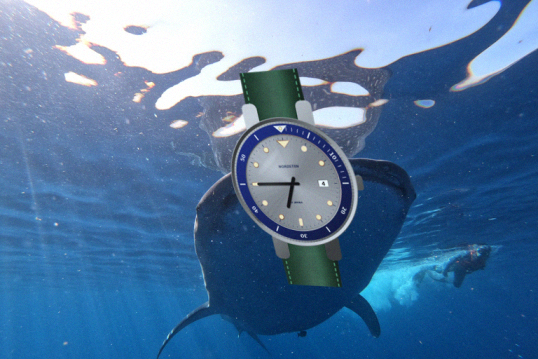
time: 6:45
